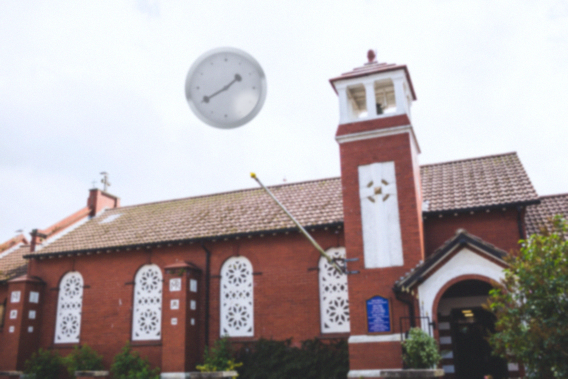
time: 1:40
